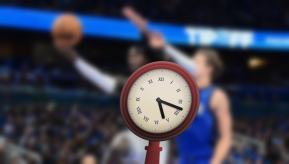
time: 5:18
